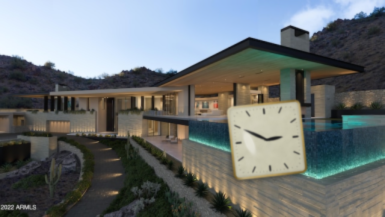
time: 2:50
